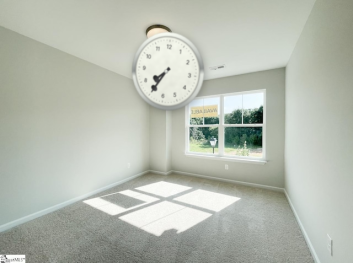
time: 7:35
